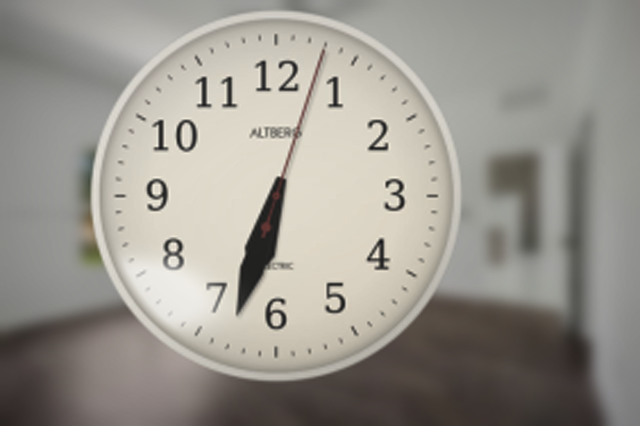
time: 6:33:03
